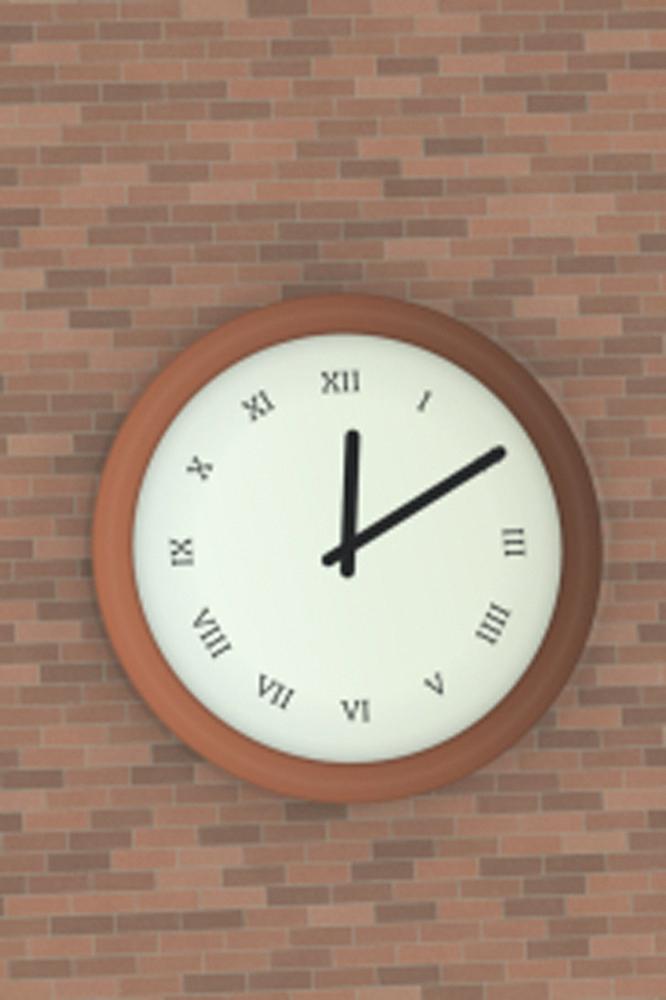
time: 12:10
